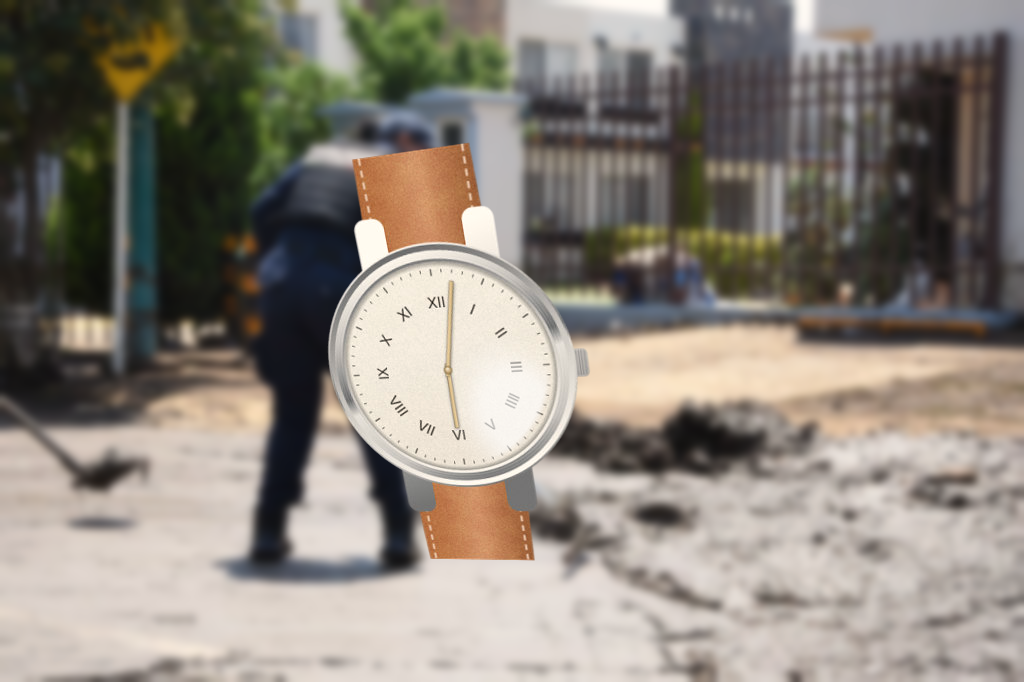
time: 6:02
